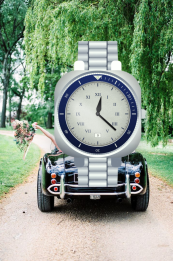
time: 12:22
